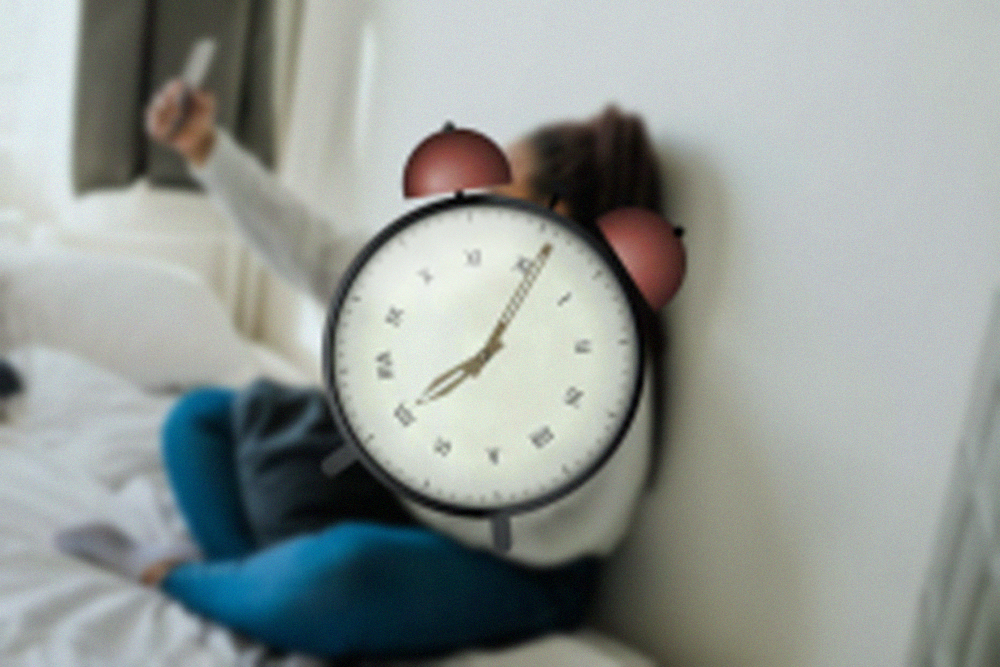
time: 7:01
